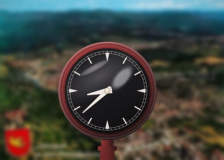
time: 8:38
